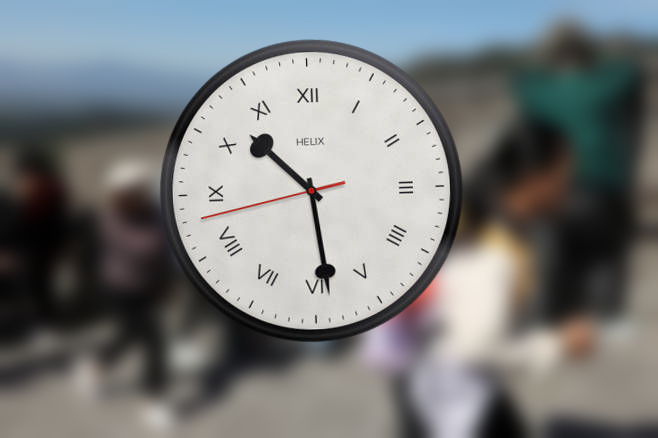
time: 10:28:43
